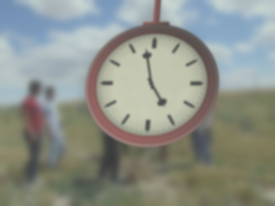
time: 4:58
